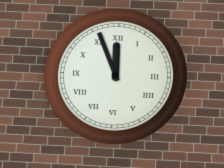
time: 11:56
